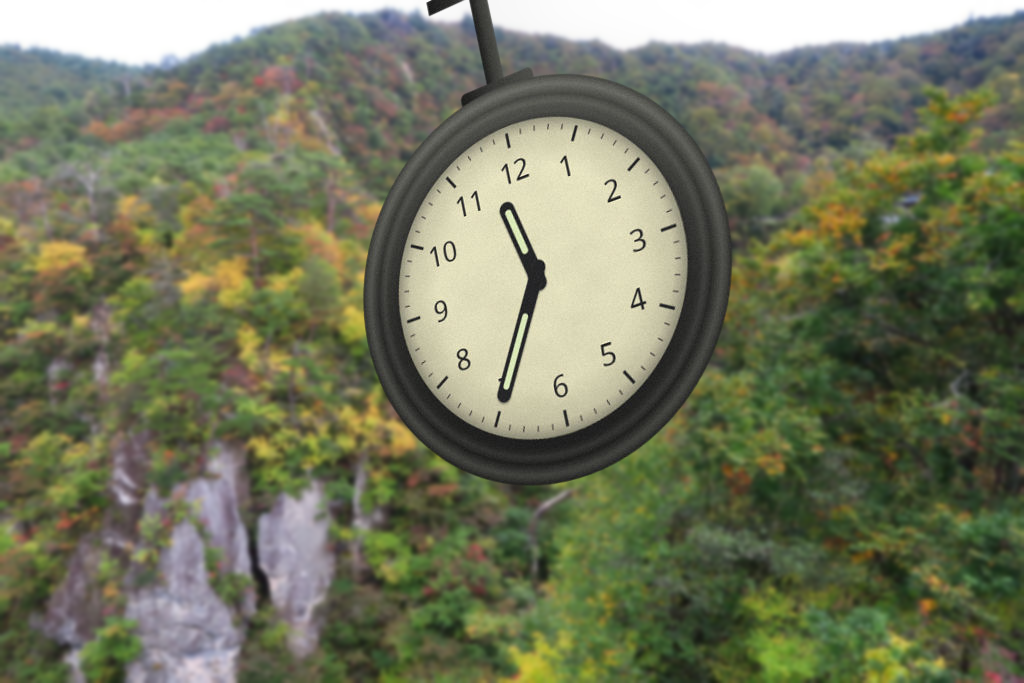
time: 11:35
